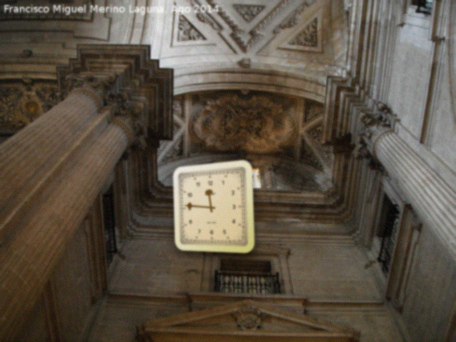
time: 11:46
